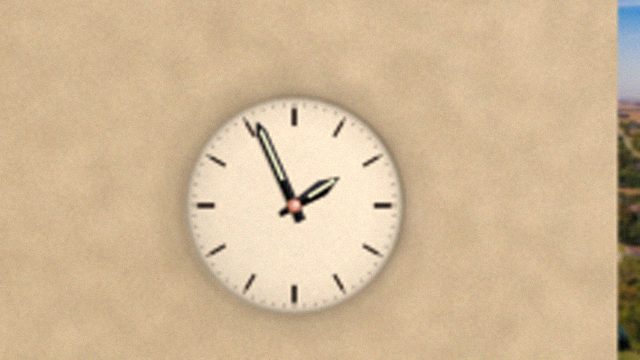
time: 1:56
